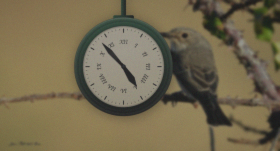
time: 4:53
